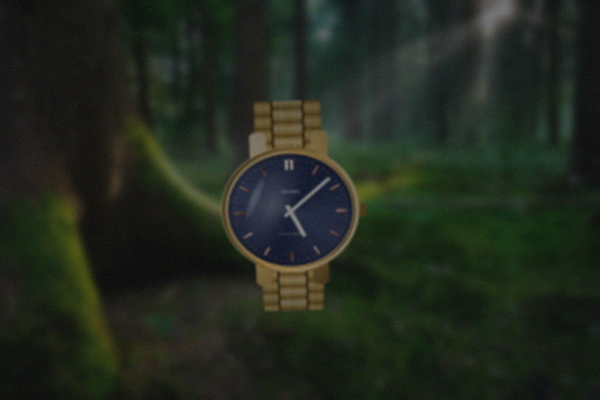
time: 5:08
